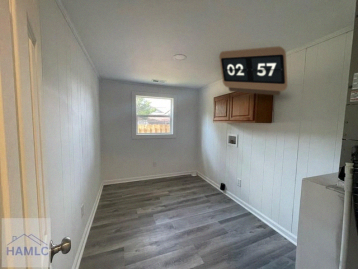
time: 2:57
